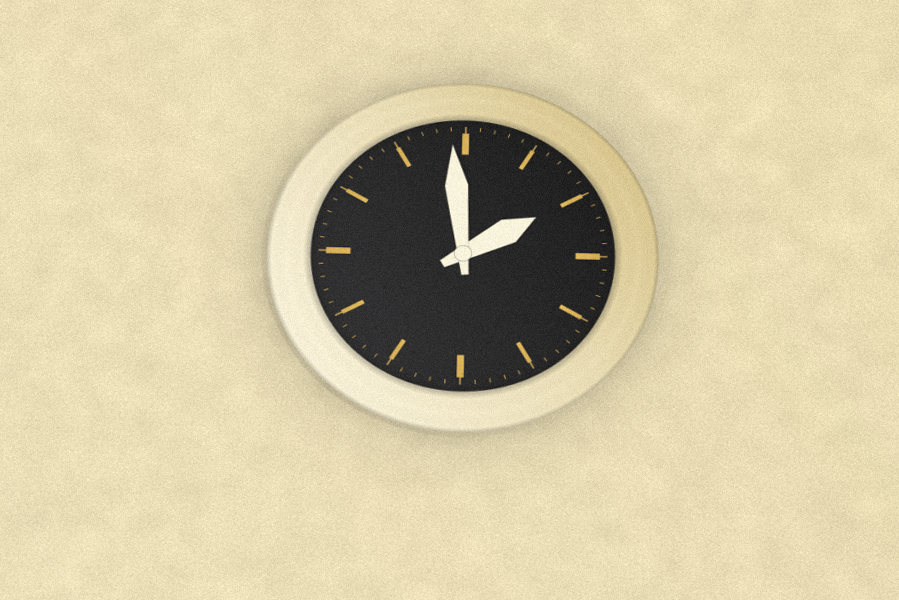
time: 1:59
